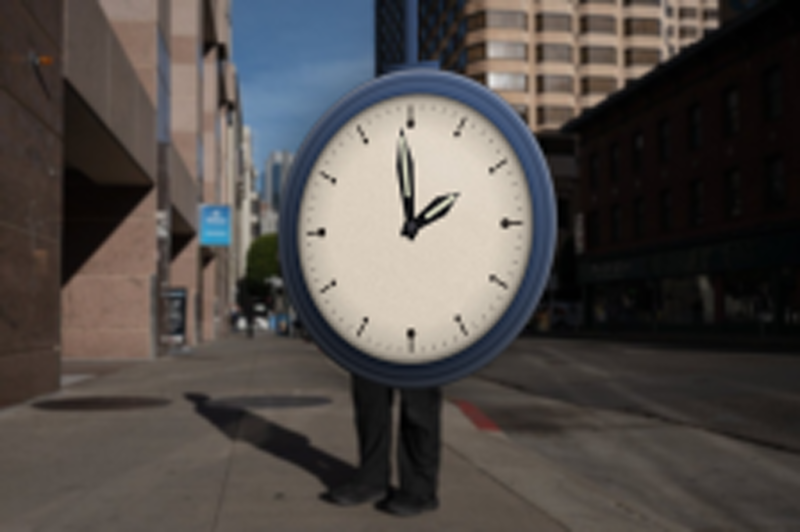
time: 1:59
